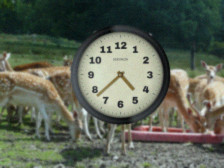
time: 4:38
